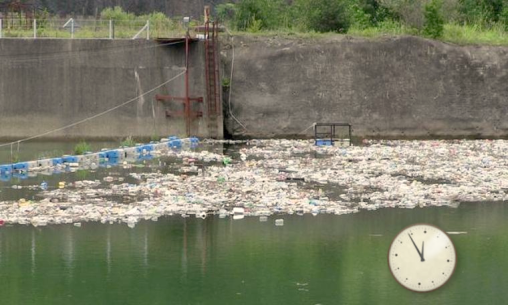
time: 11:54
